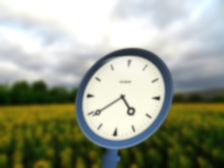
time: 4:39
